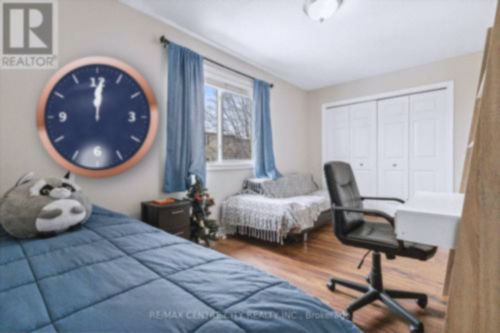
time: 12:01
